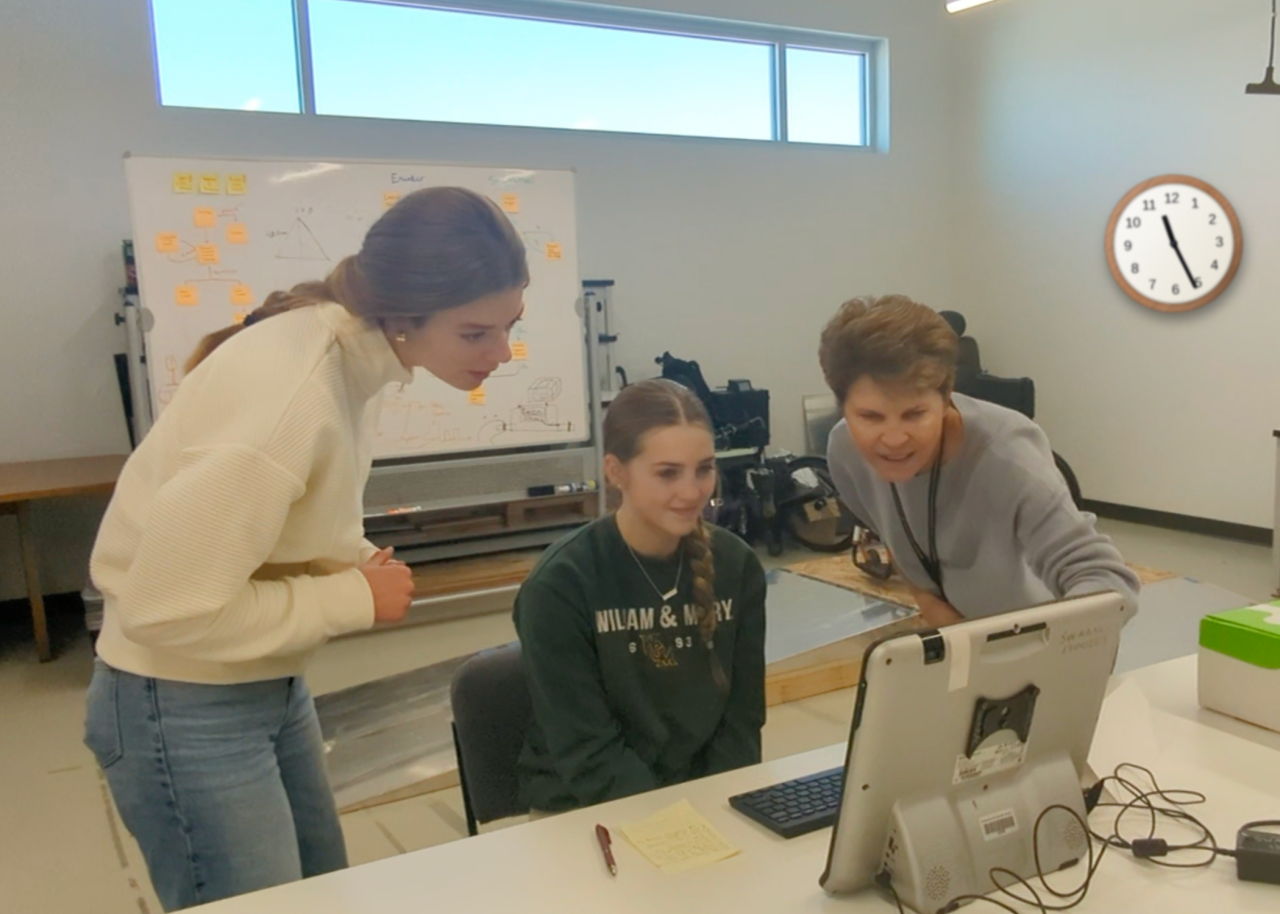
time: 11:26
